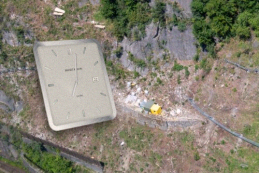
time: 7:02
